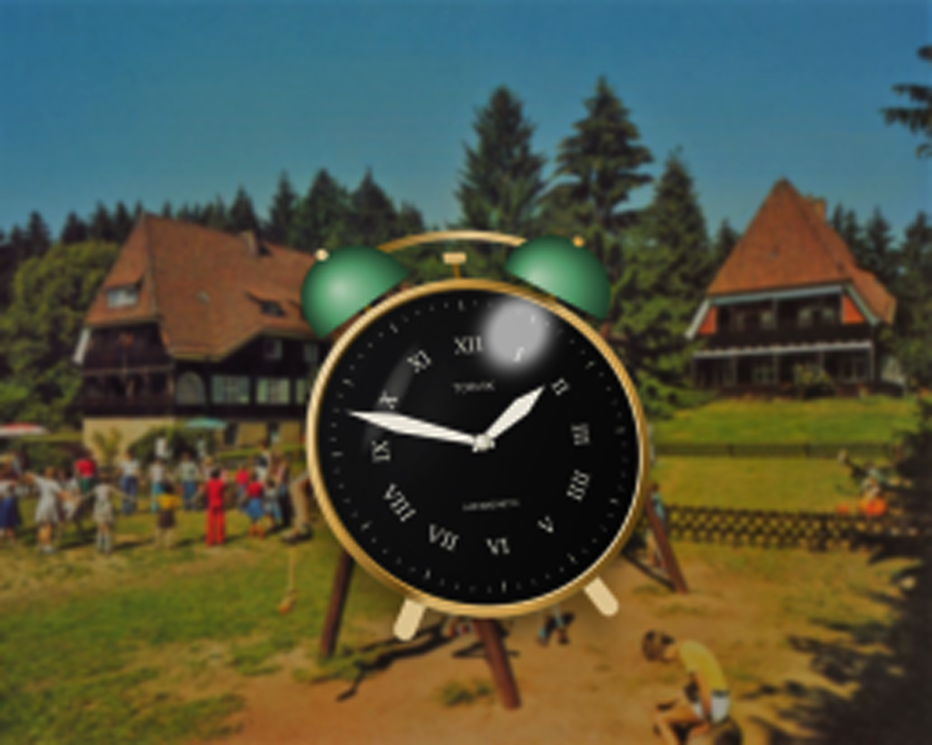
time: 1:48
